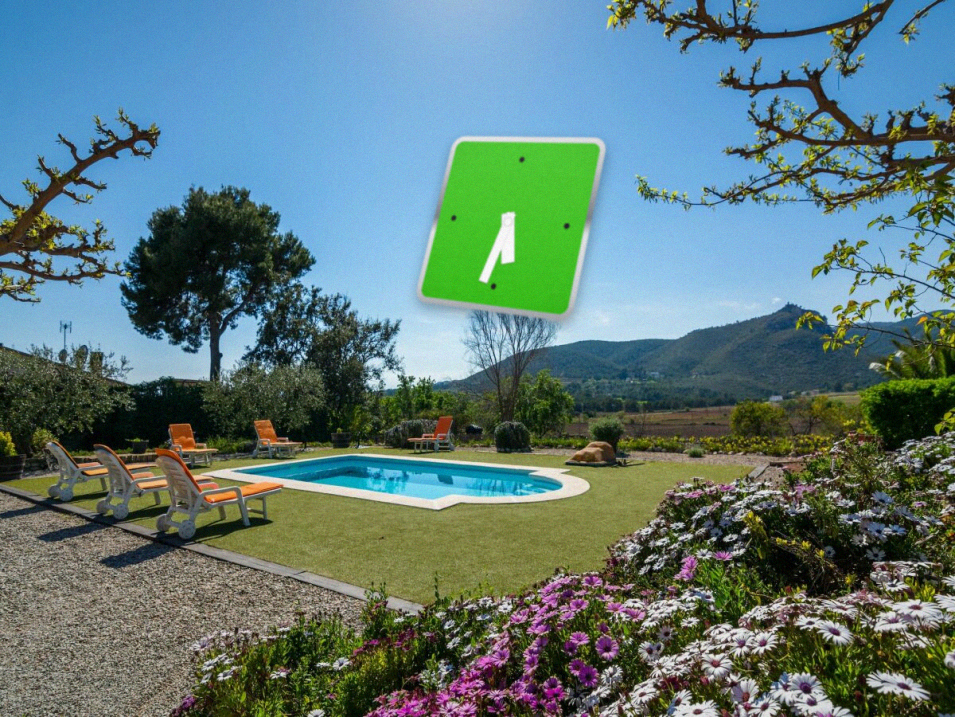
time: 5:32
